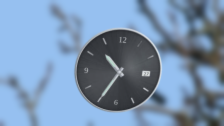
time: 10:35
